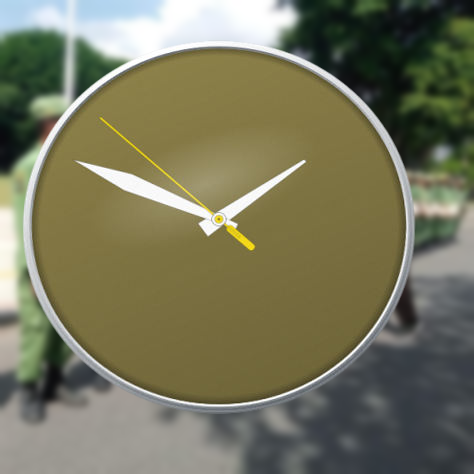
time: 1:48:52
